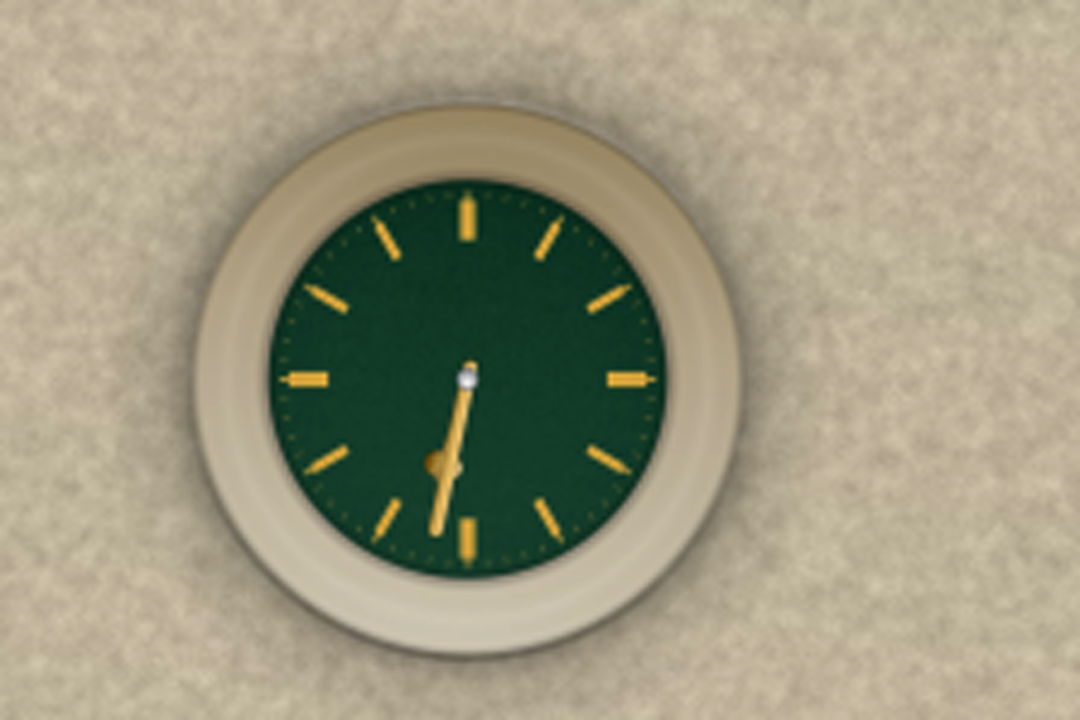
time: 6:32
